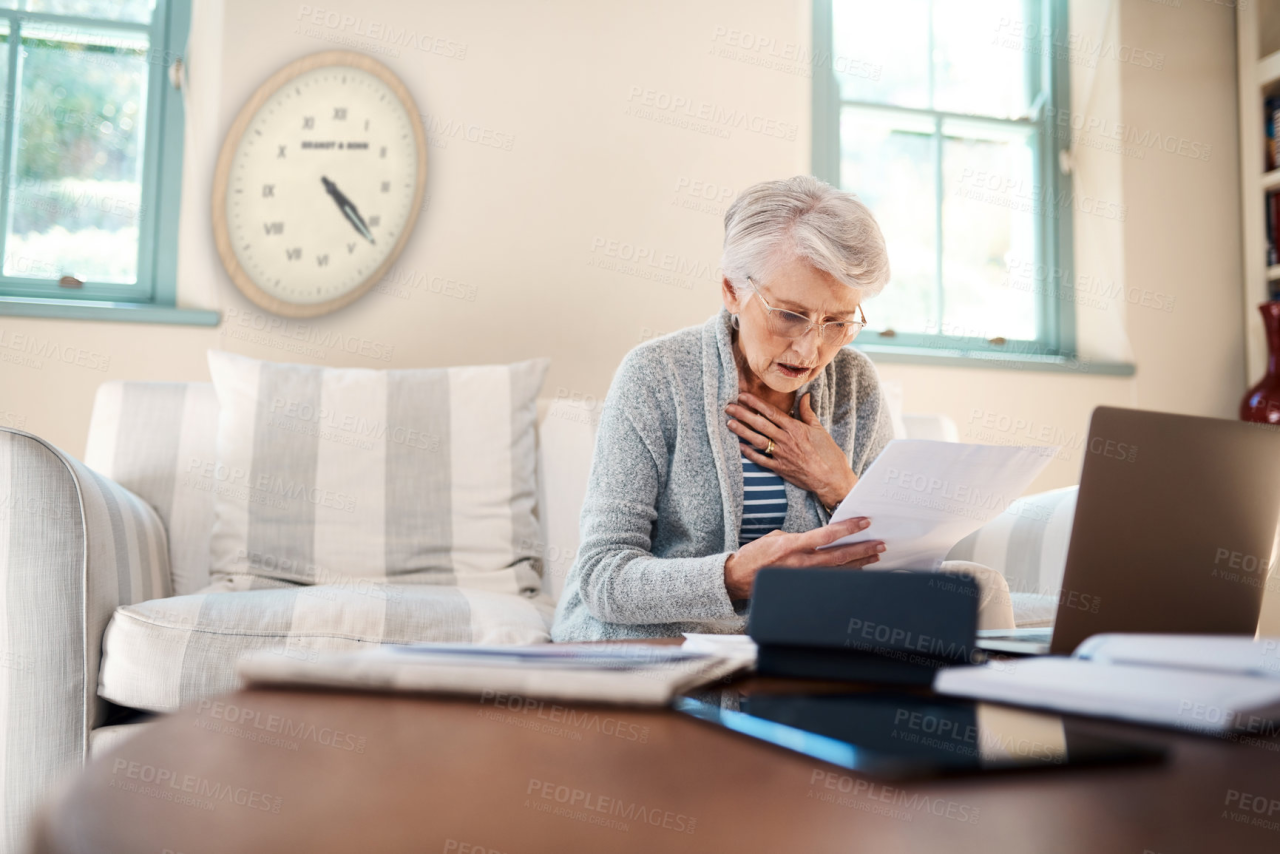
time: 4:22
